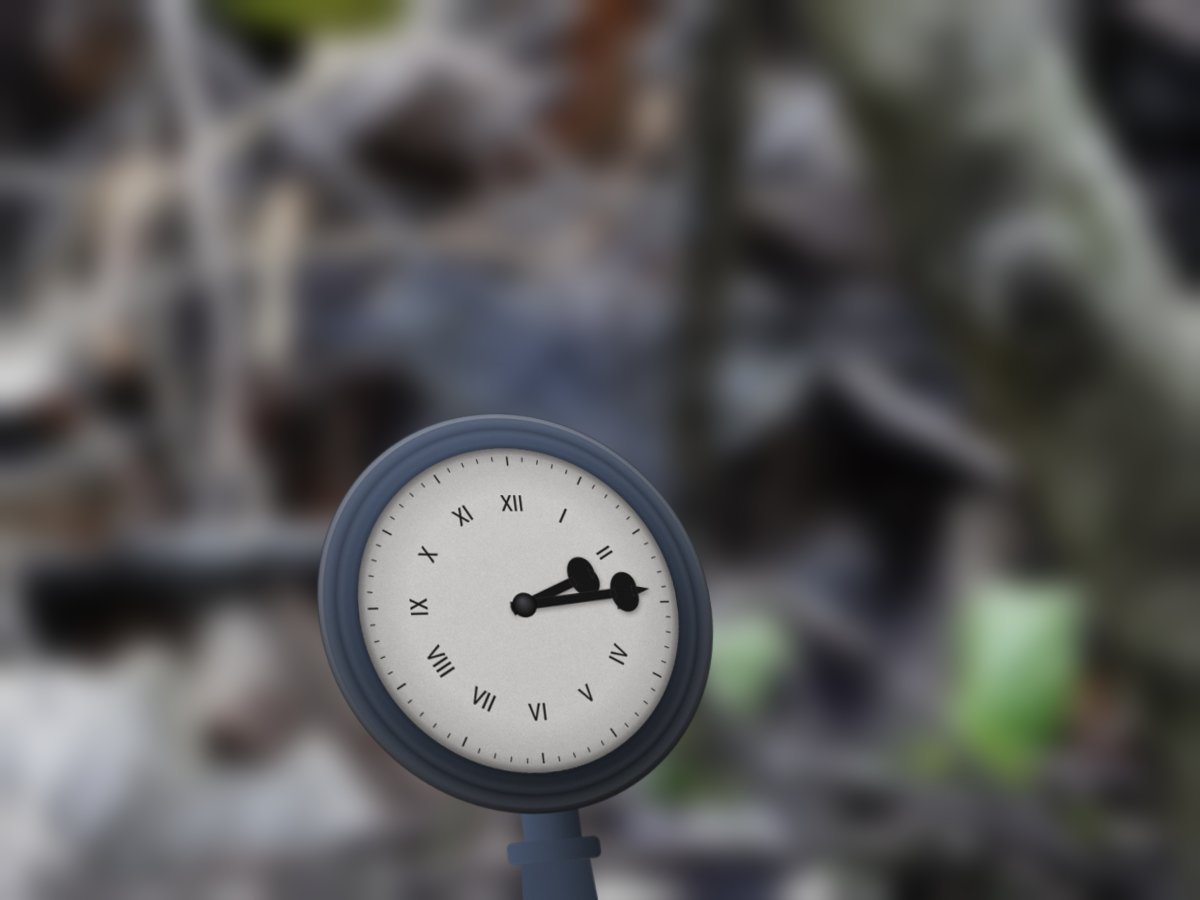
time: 2:14
